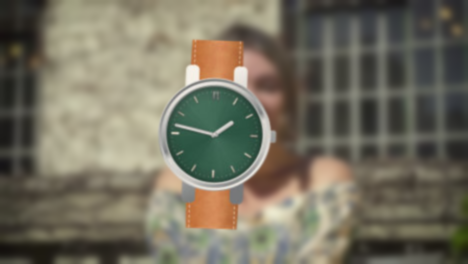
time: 1:47
